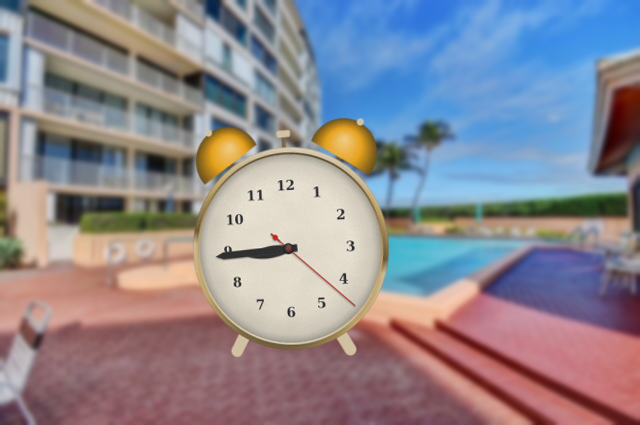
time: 8:44:22
